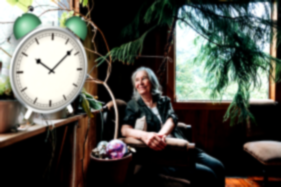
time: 10:08
